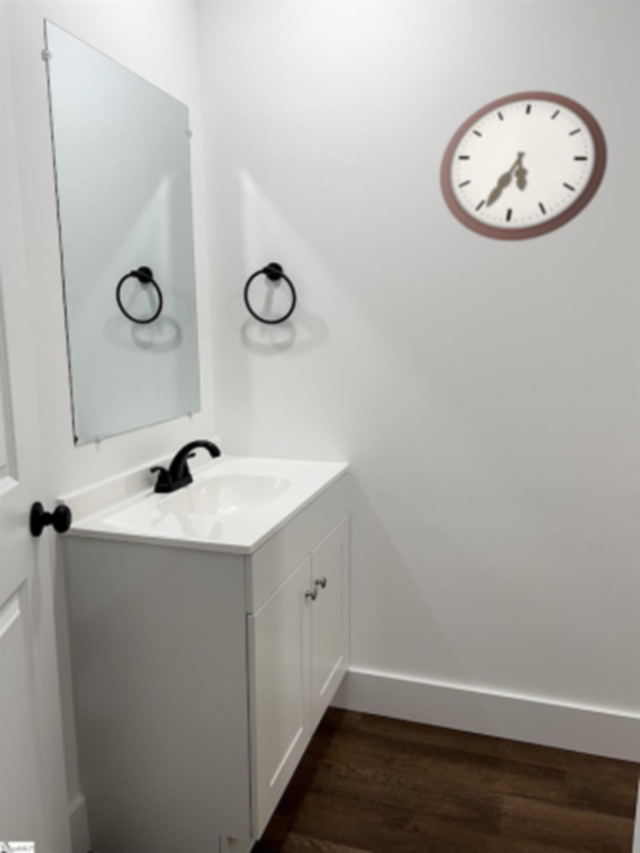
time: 5:34
